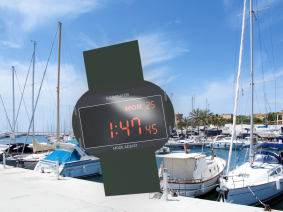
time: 1:47:45
